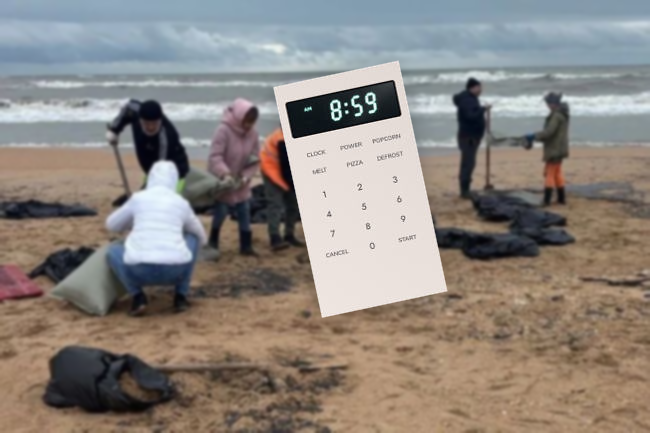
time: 8:59
